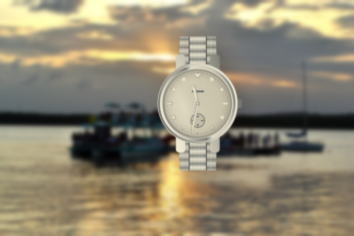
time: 11:32
